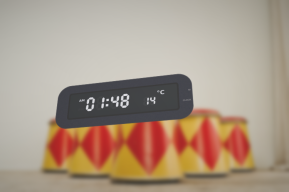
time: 1:48
